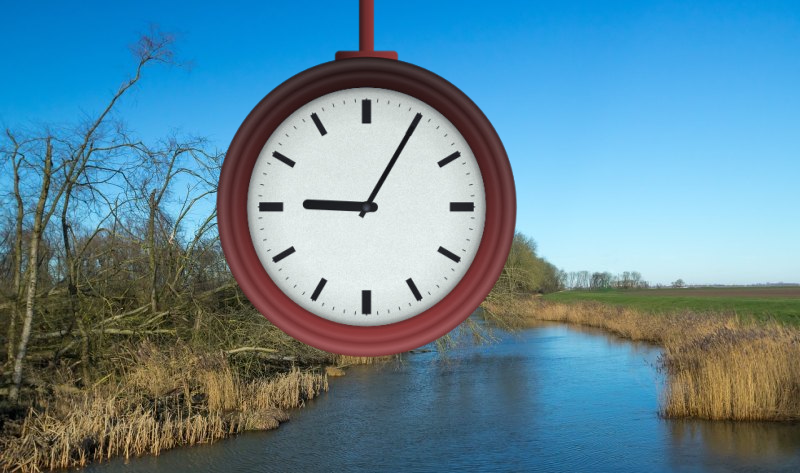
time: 9:05
